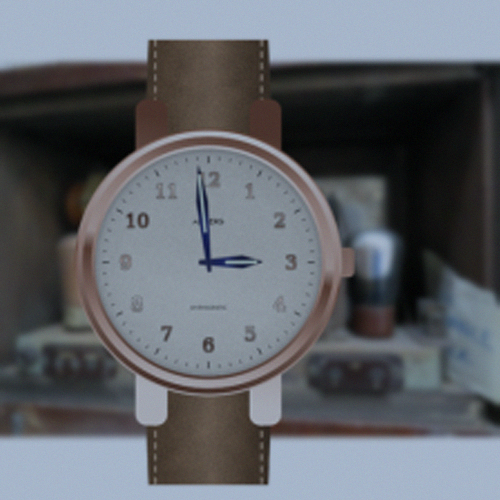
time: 2:59
